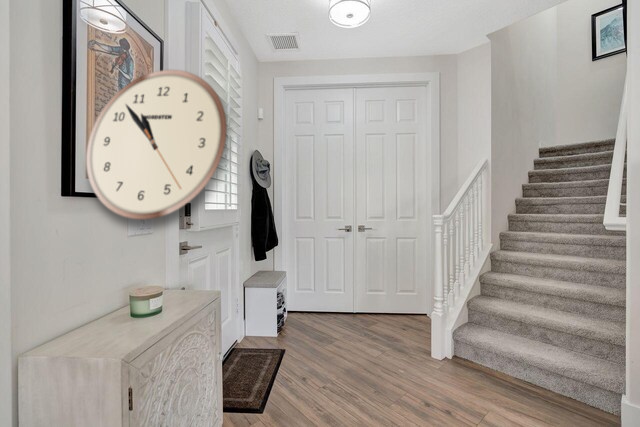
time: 10:52:23
